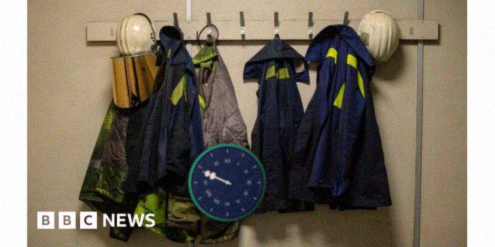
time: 9:49
